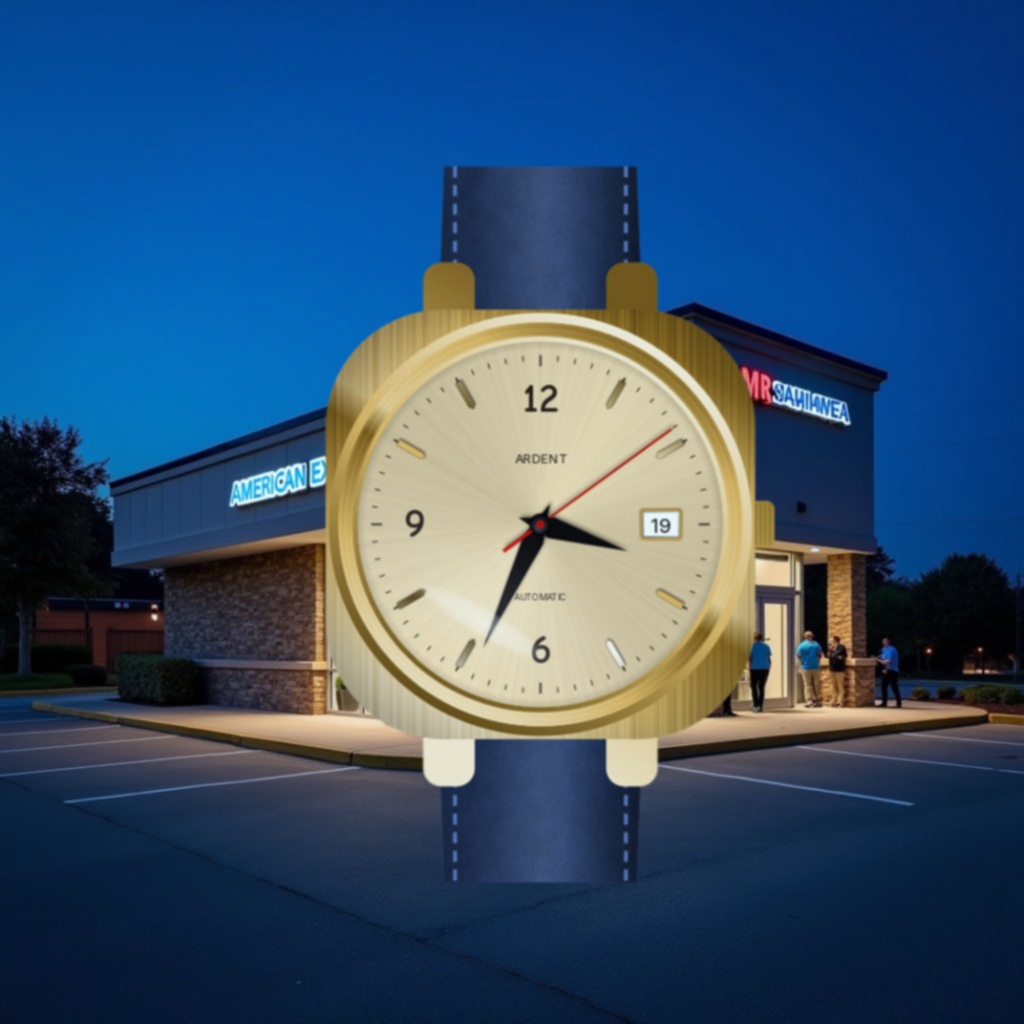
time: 3:34:09
